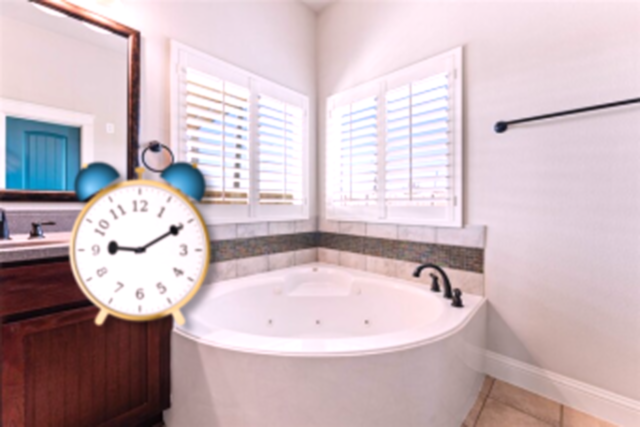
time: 9:10
